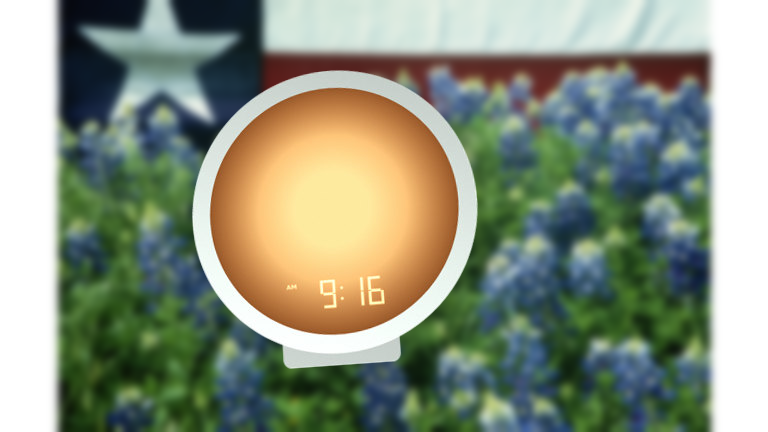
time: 9:16
